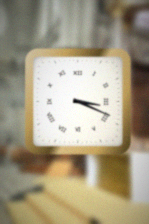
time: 3:19
